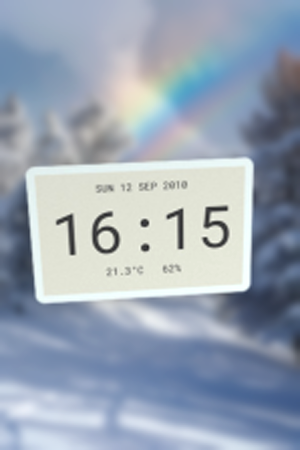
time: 16:15
